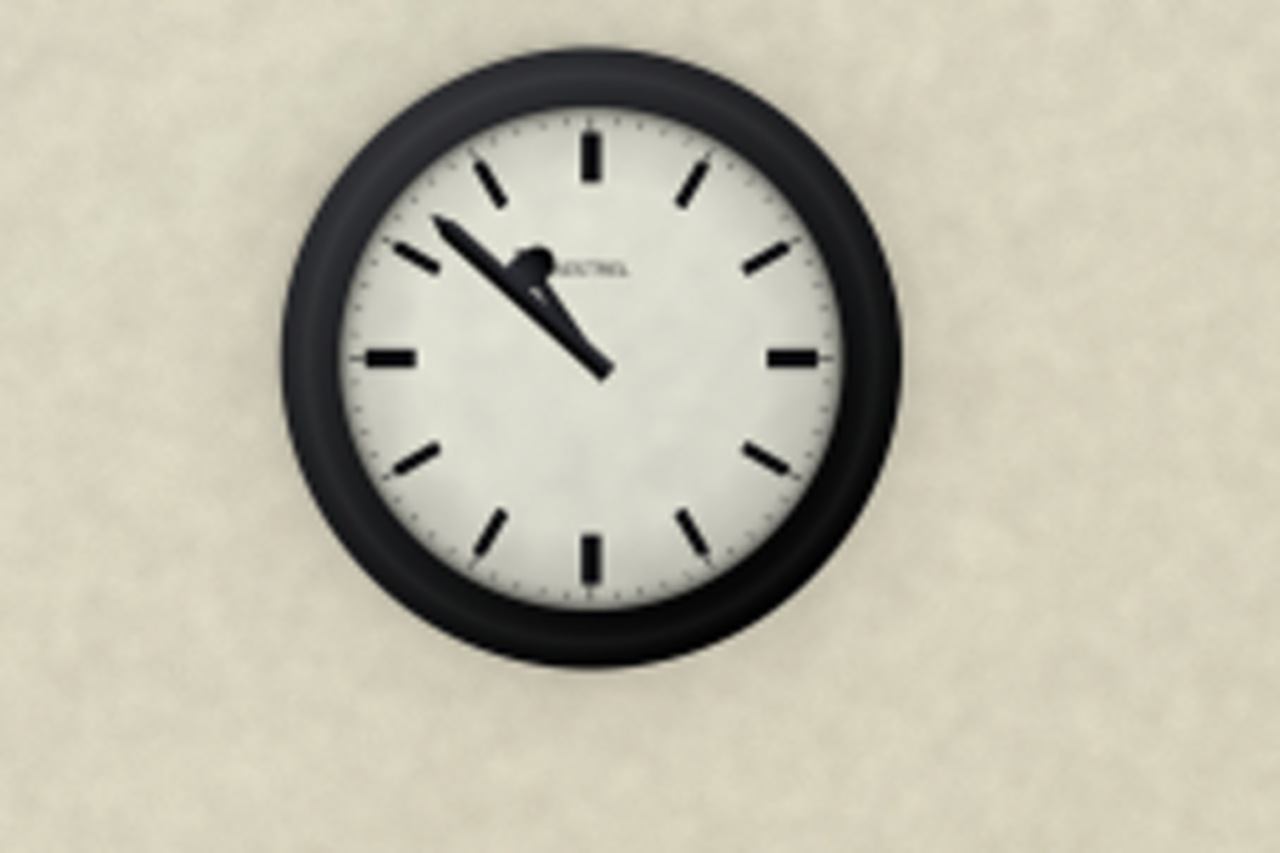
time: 10:52
